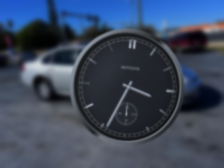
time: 3:34
